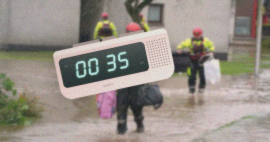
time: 0:35
